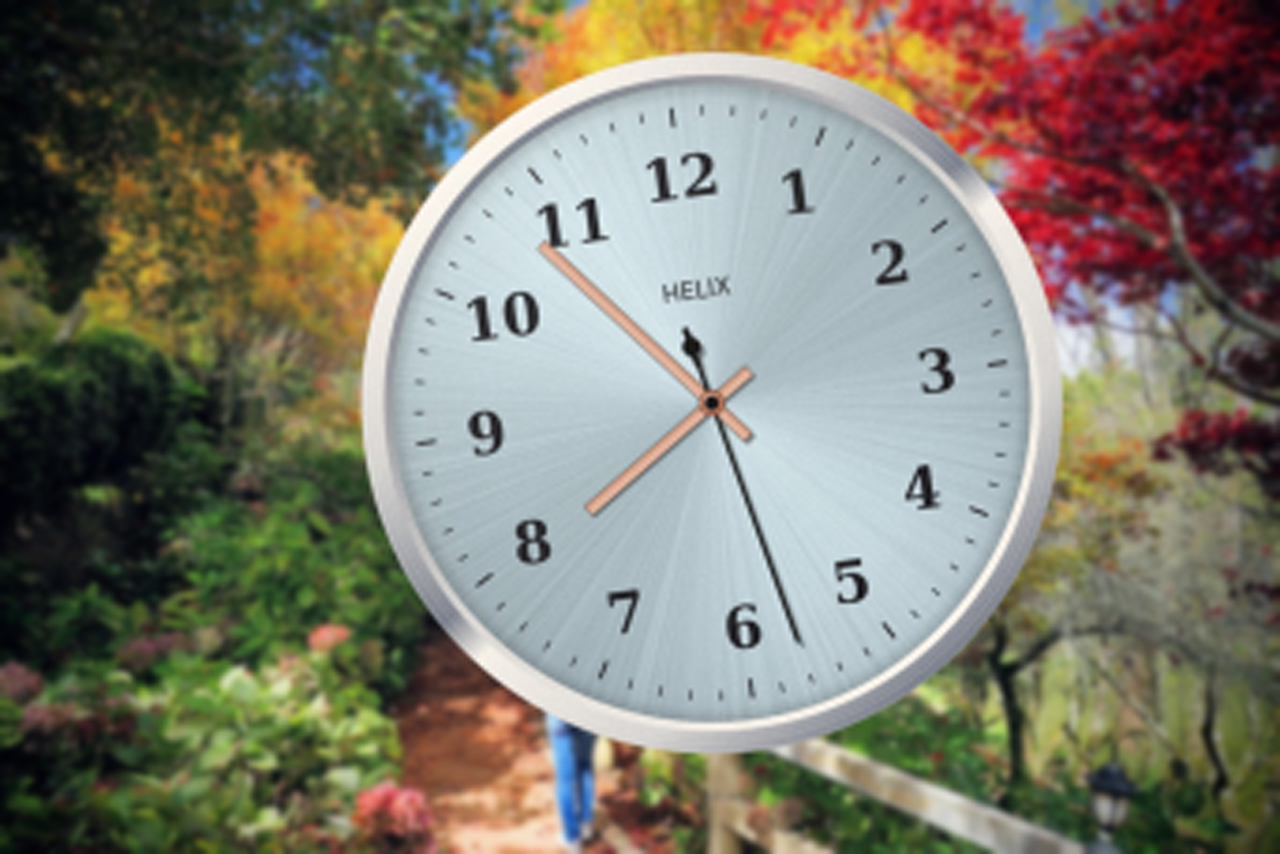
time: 7:53:28
